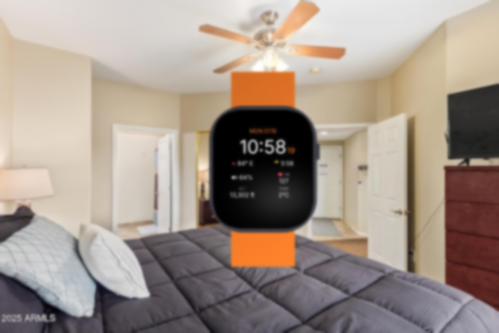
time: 10:58
